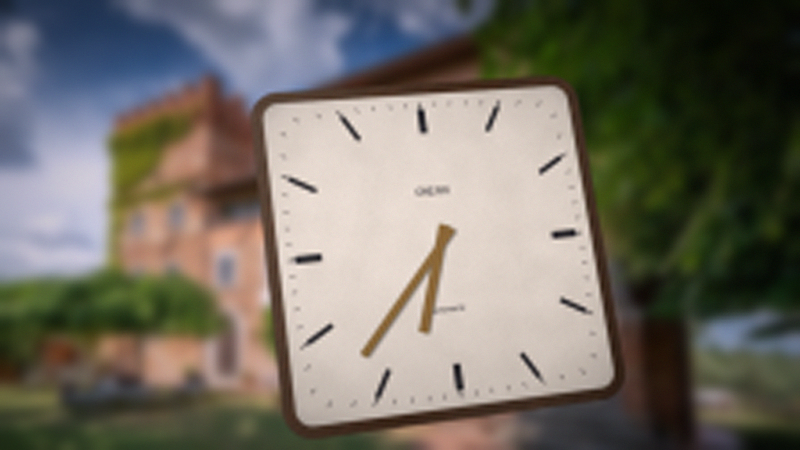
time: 6:37
